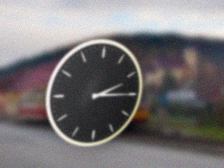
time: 2:15
